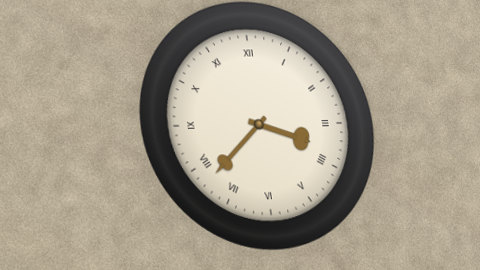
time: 3:38
